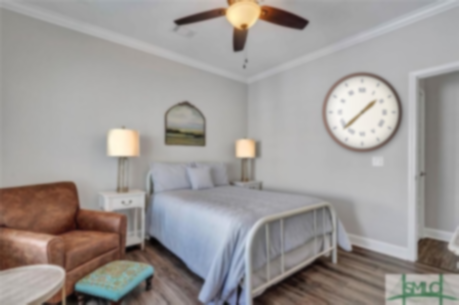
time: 1:38
